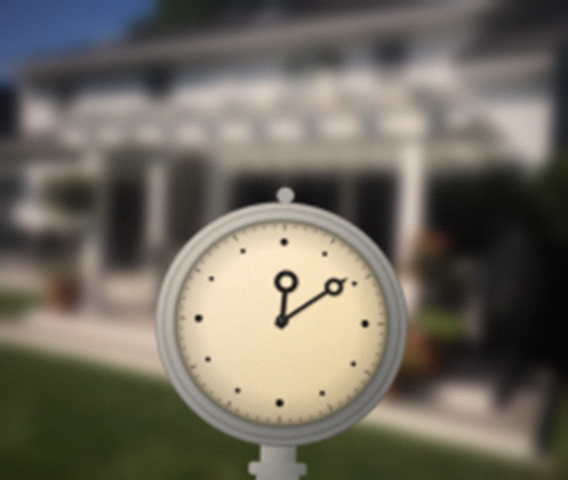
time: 12:09
